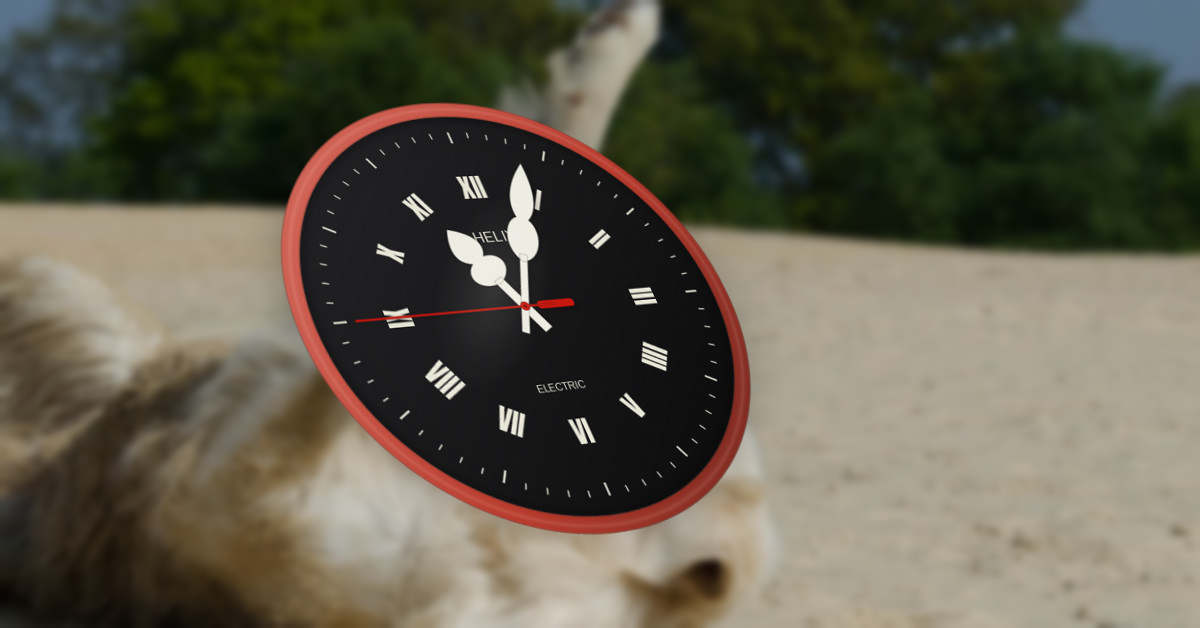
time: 11:03:45
